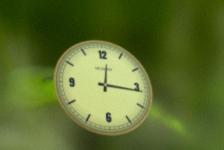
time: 12:16
